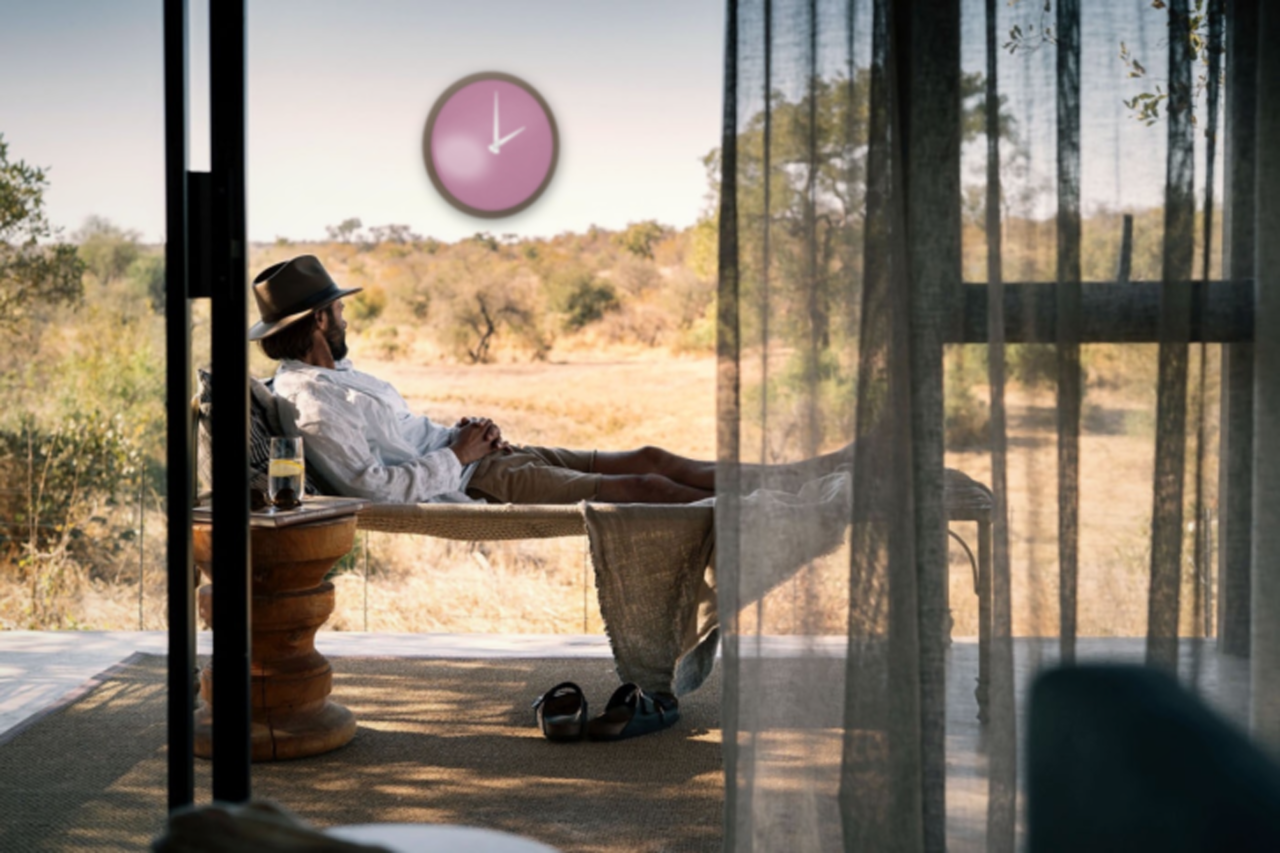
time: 2:00
